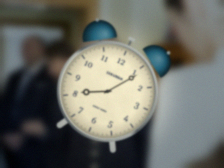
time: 8:06
